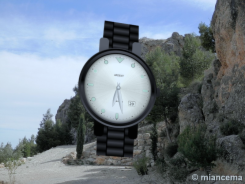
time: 6:28
